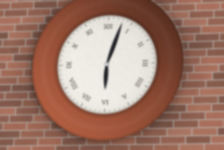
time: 6:03
